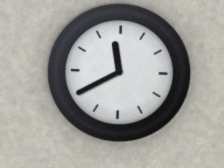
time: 11:40
